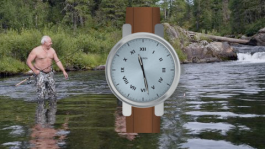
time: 11:28
